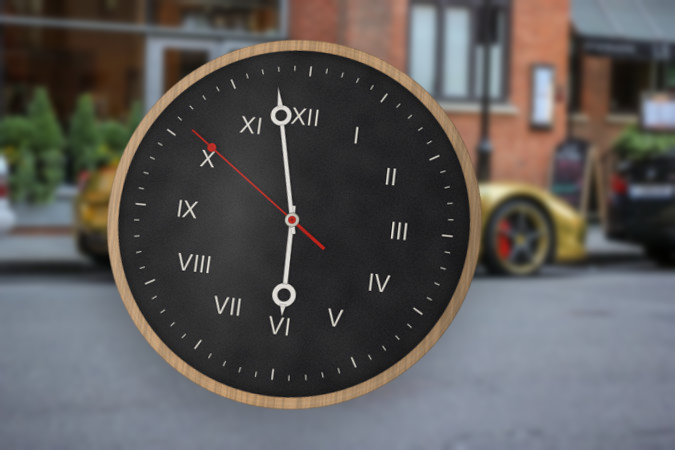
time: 5:57:51
